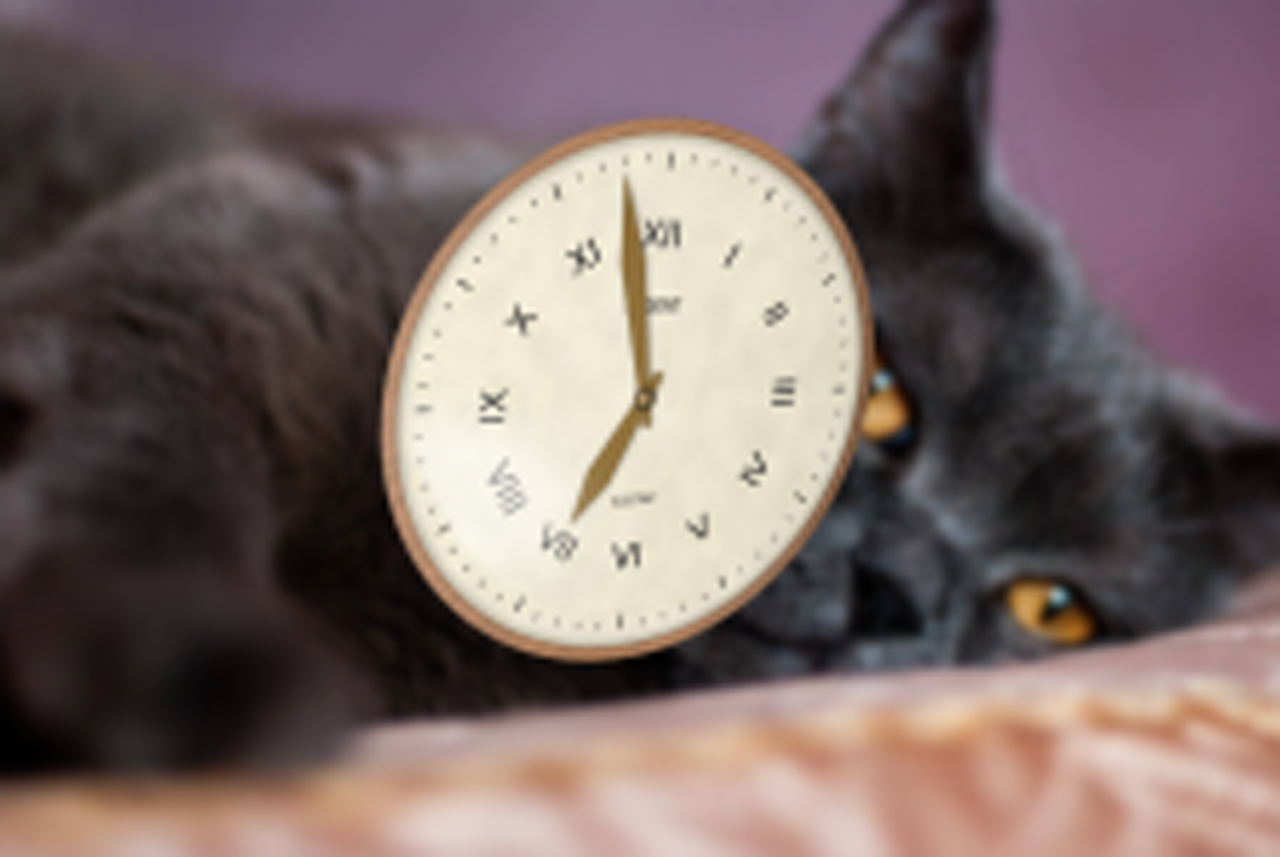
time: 6:58
